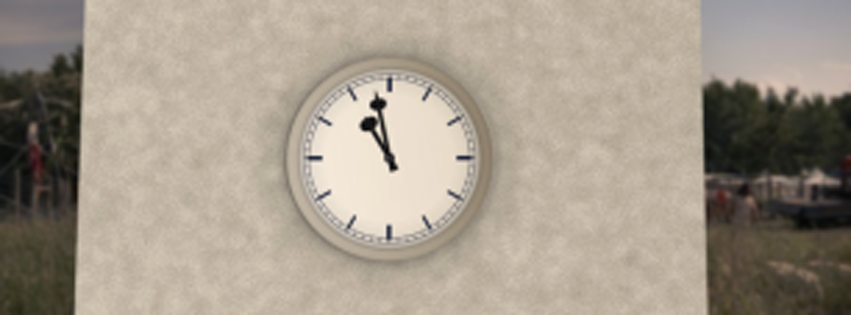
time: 10:58
